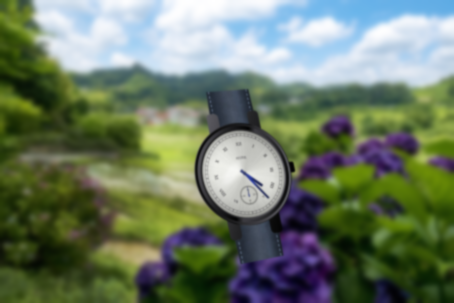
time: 4:24
